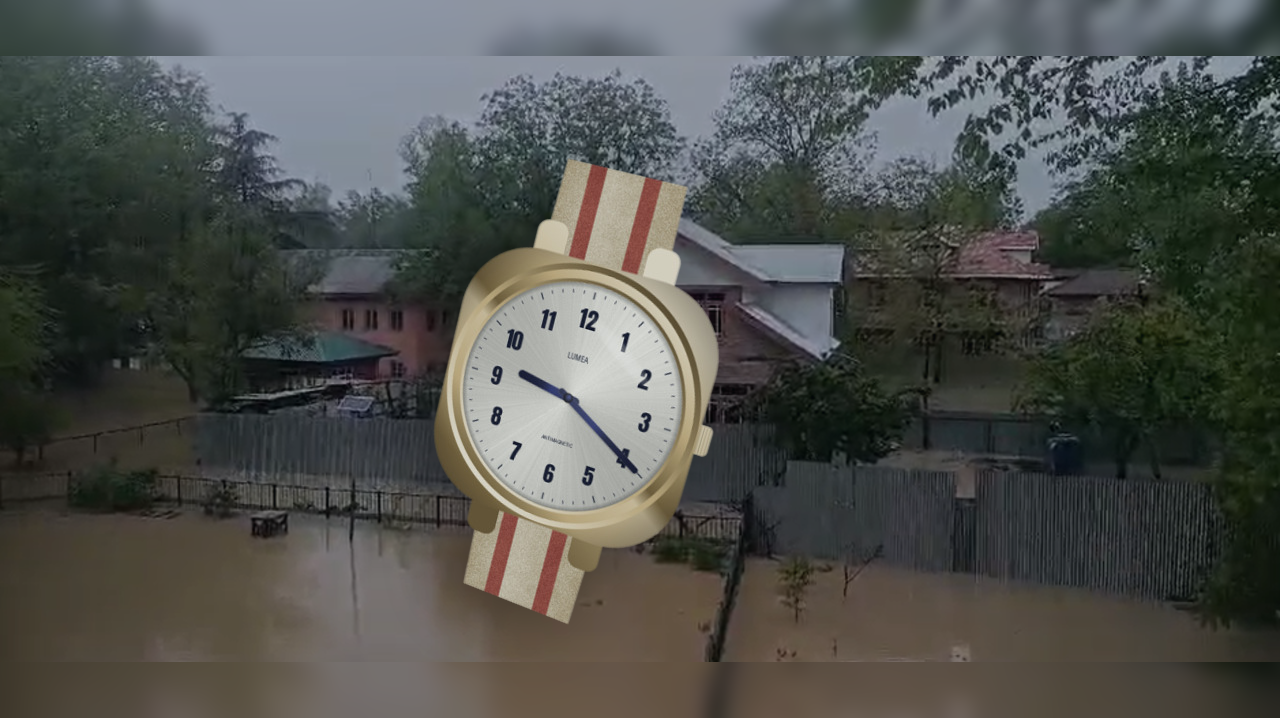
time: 9:20
